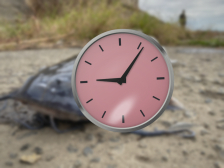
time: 9:06
